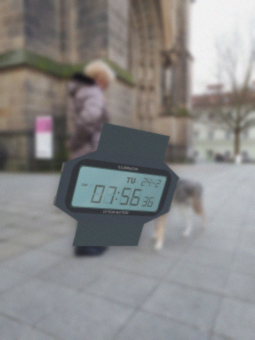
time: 7:56:36
